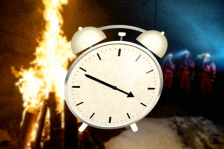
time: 3:49
